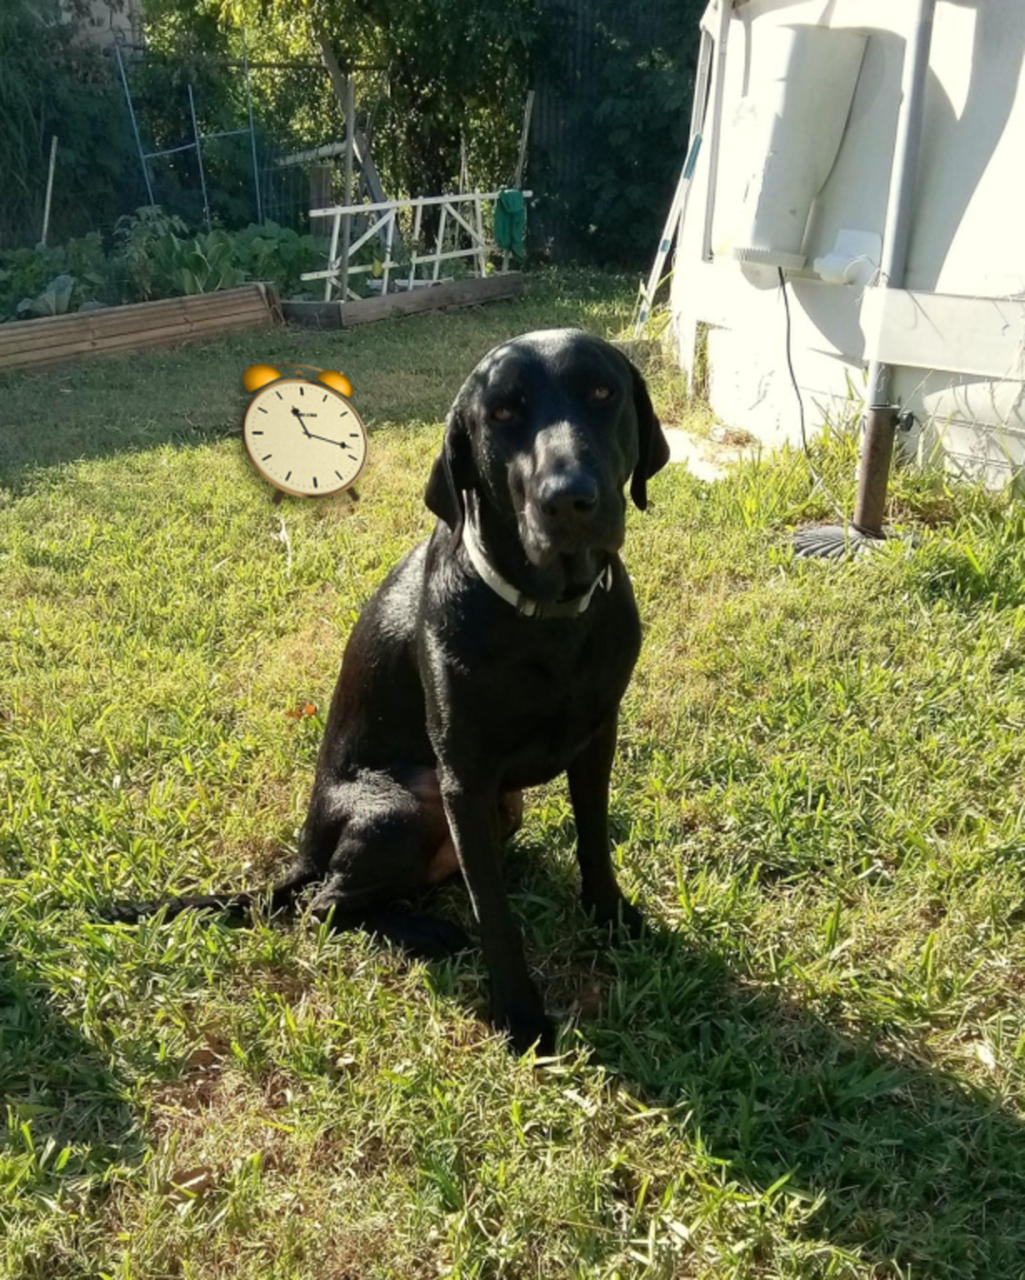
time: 11:18
